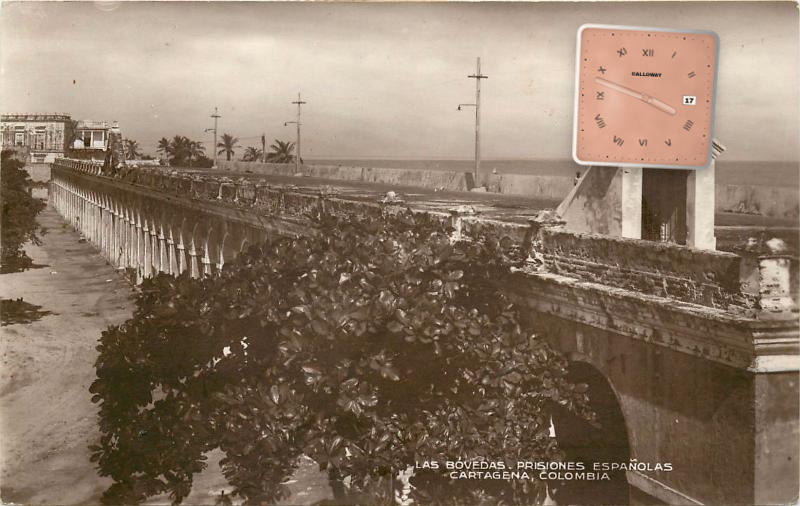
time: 3:48
